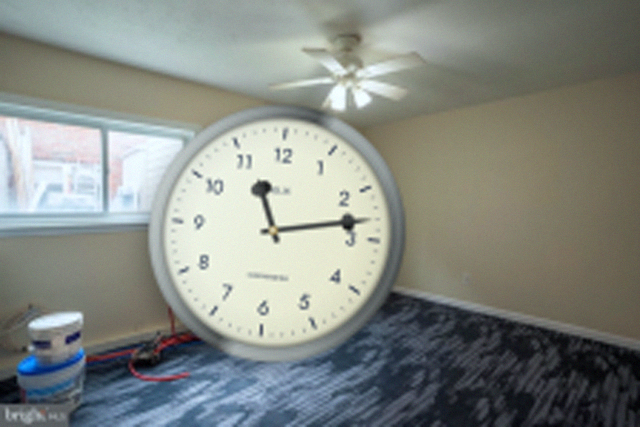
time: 11:13
